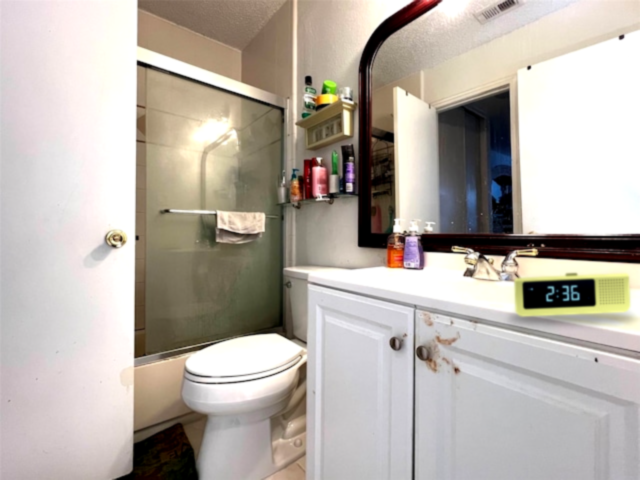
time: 2:36
